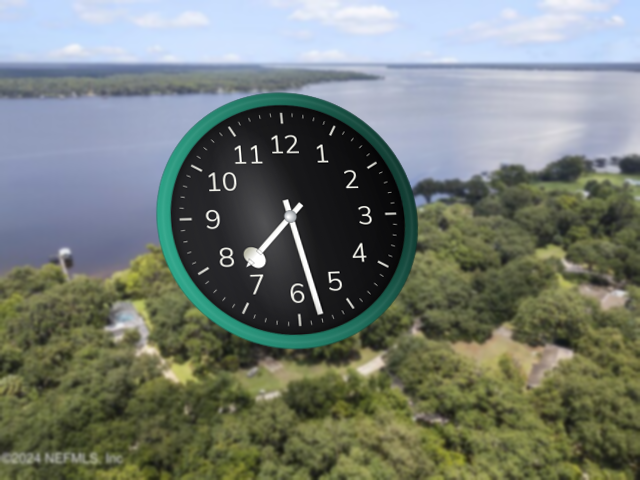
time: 7:28
